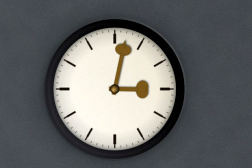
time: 3:02
